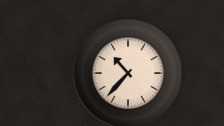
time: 10:37
